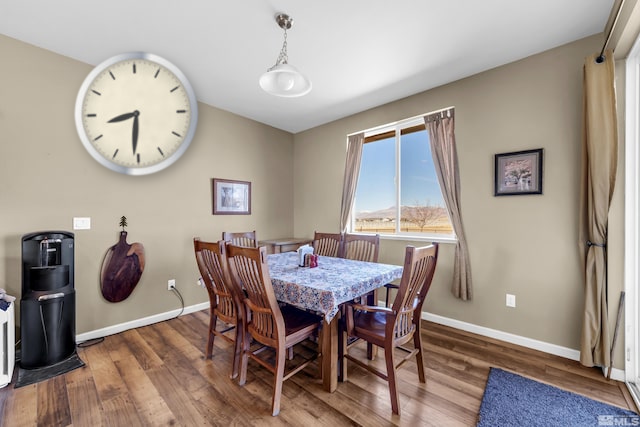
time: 8:31
